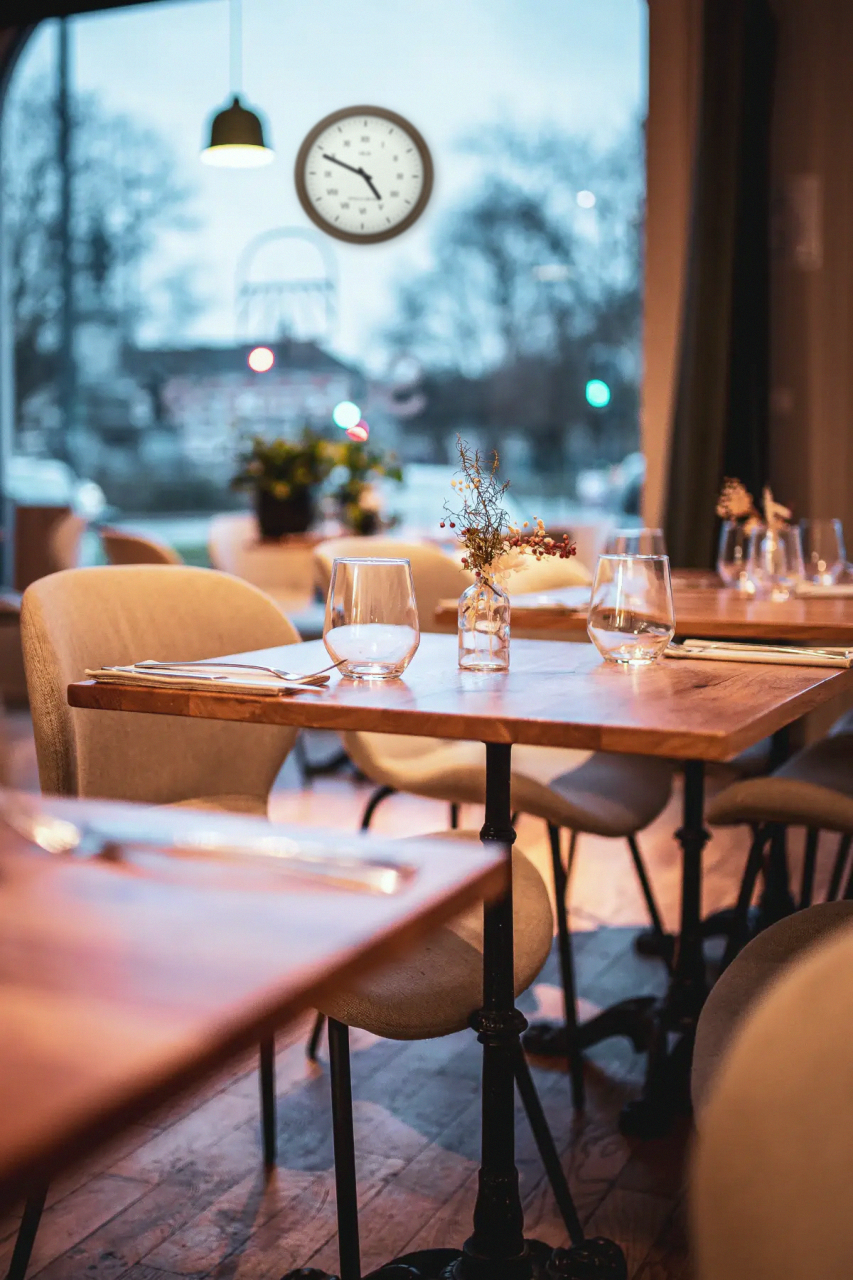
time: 4:49
